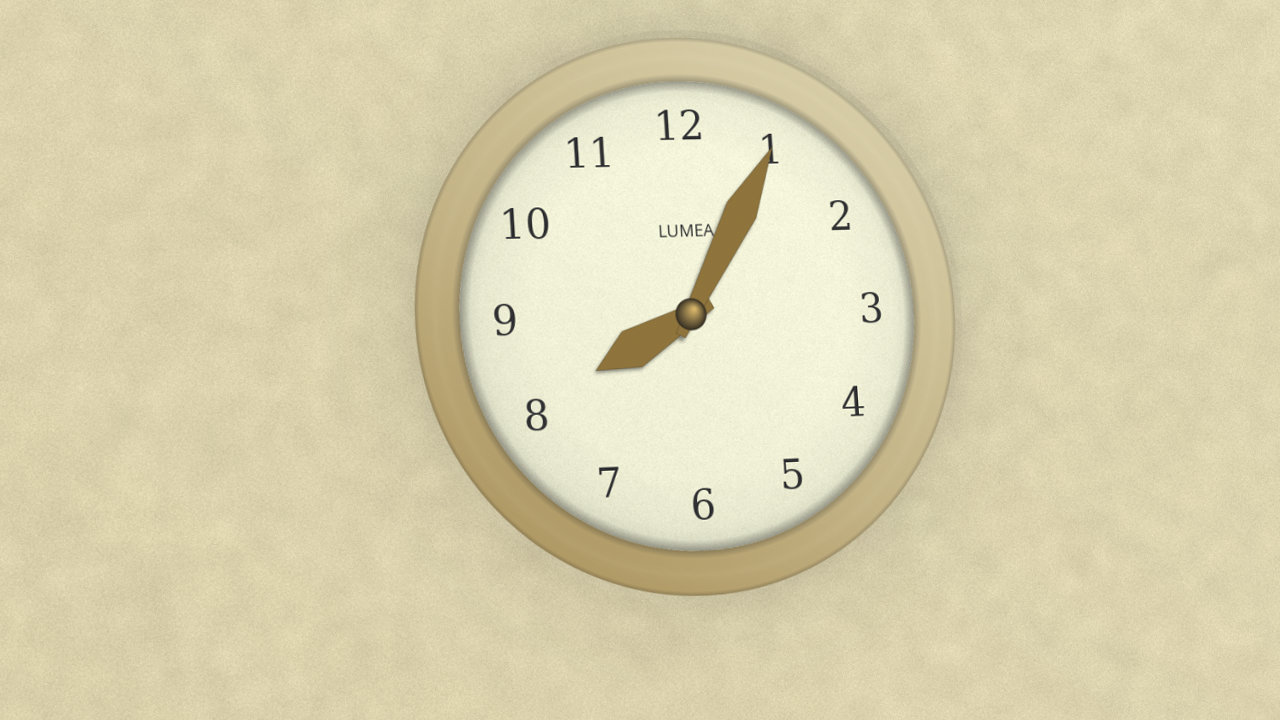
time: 8:05
